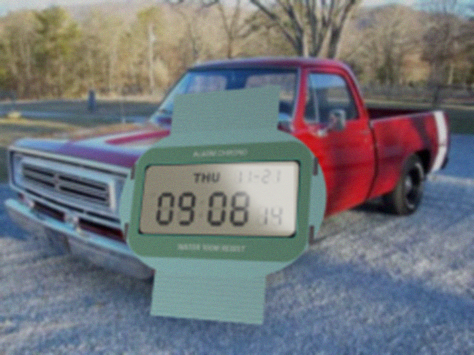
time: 9:08:14
